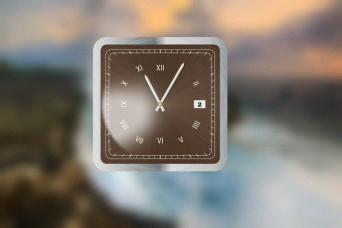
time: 11:05
